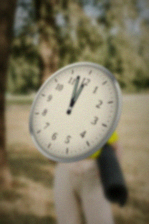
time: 11:57
